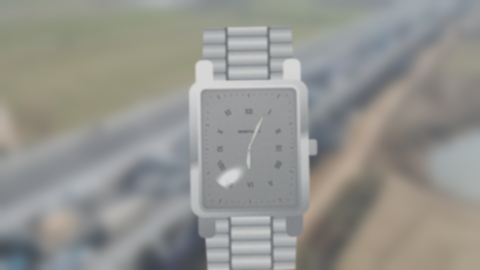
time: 6:04
